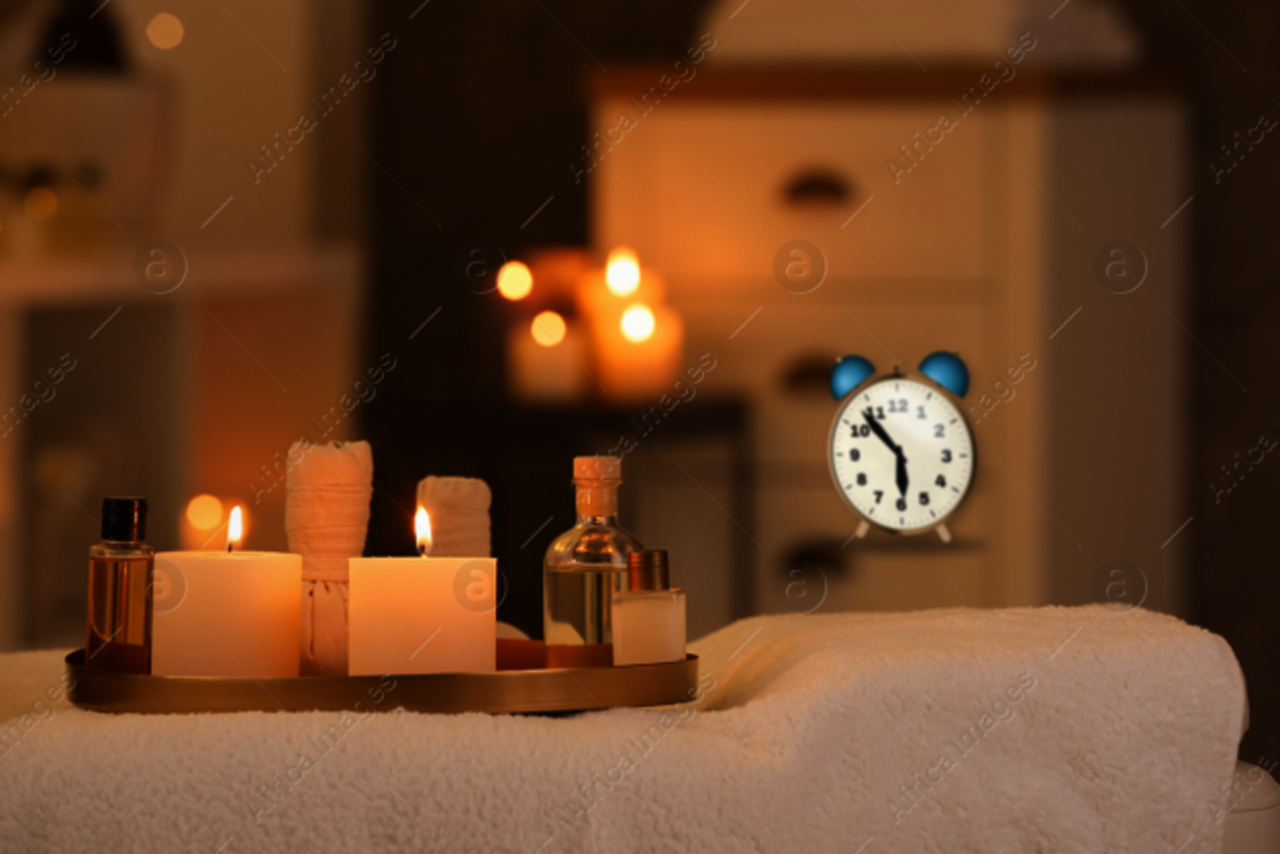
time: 5:53
